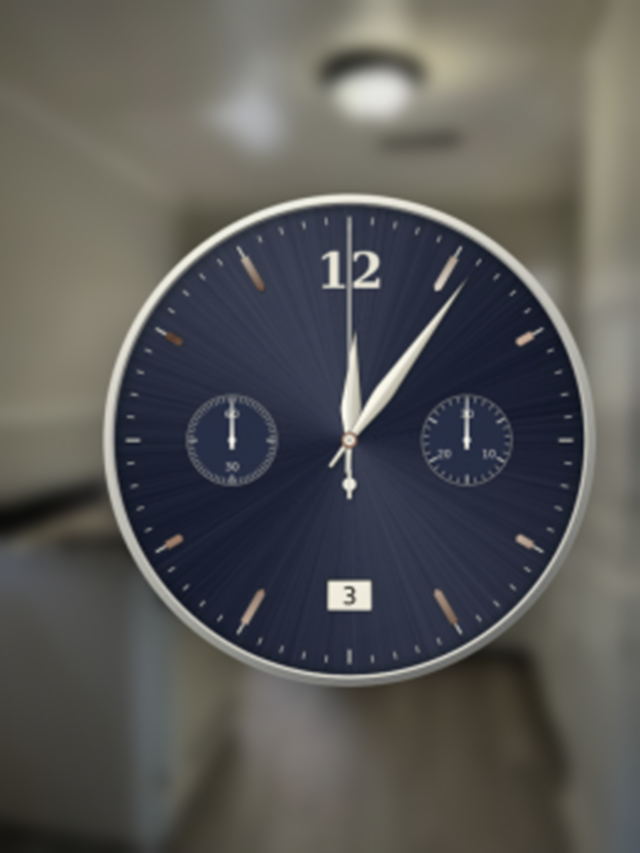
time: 12:06
